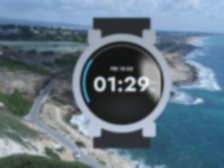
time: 1:29
